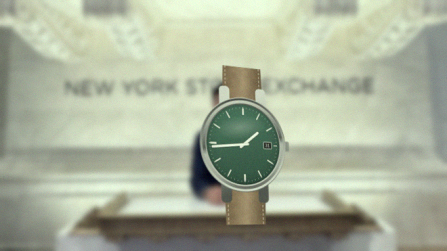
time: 1:44
